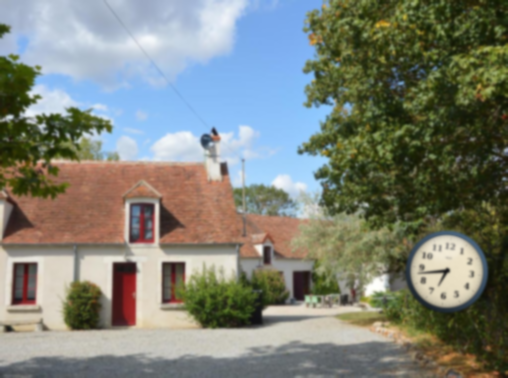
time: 6:43
